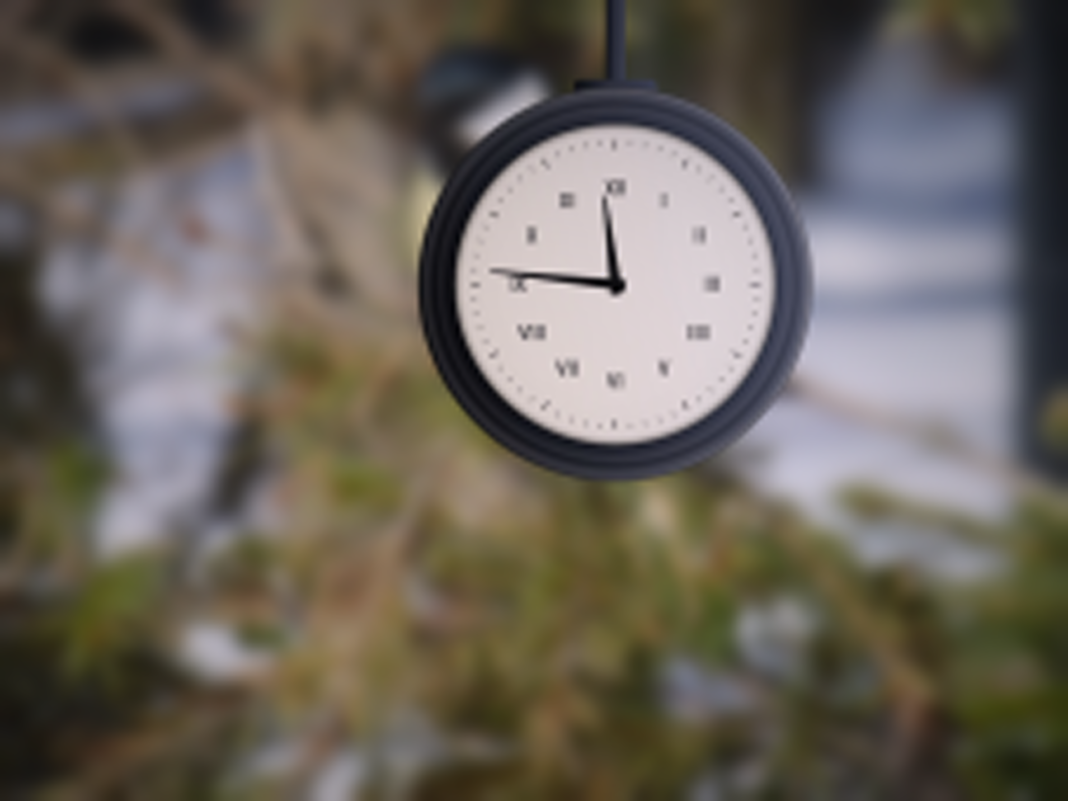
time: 11:46
